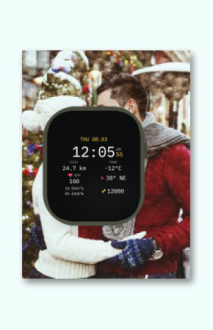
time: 12:05
